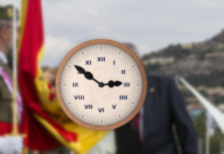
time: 2:51
